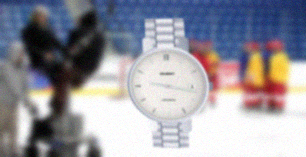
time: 9:17
